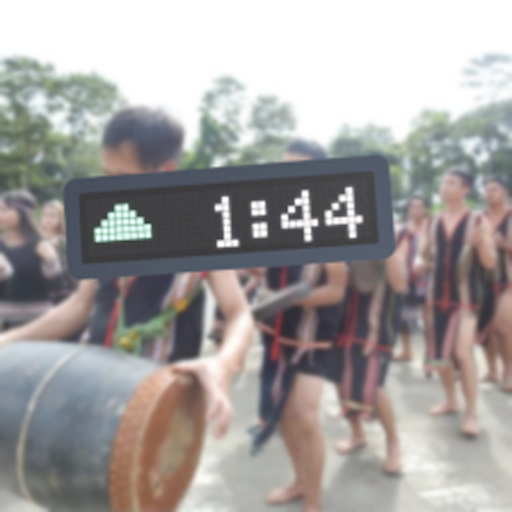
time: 1:44
